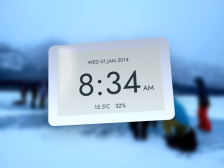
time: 8:34
